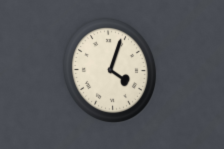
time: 4:04
